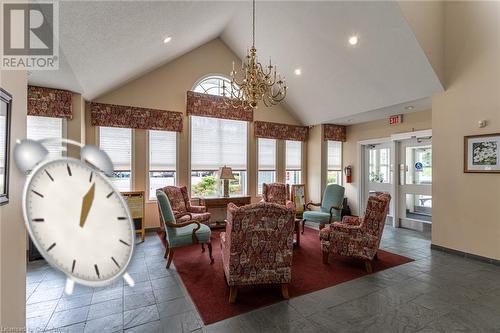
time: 1:06
